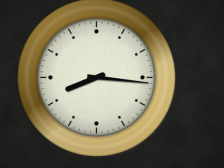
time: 8:16
